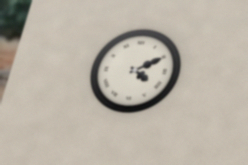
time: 4:10
